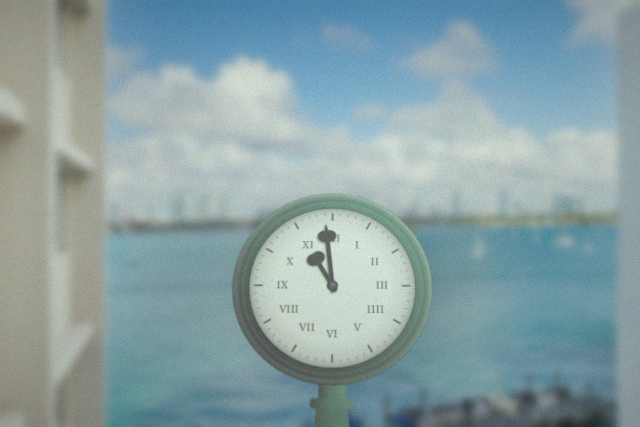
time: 10:59
